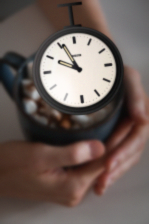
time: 9:56
